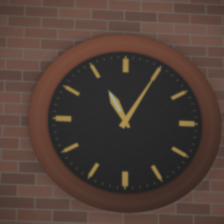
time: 11:05
